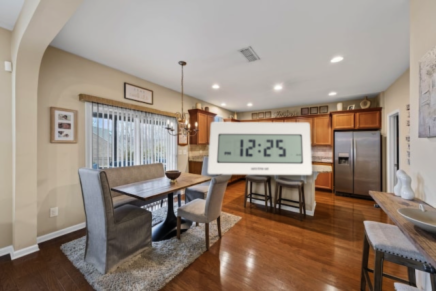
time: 12:25
